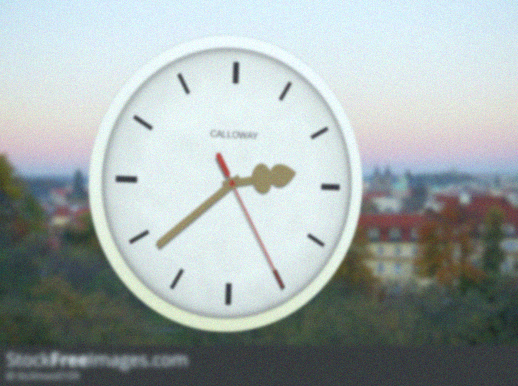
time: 2:38:25
